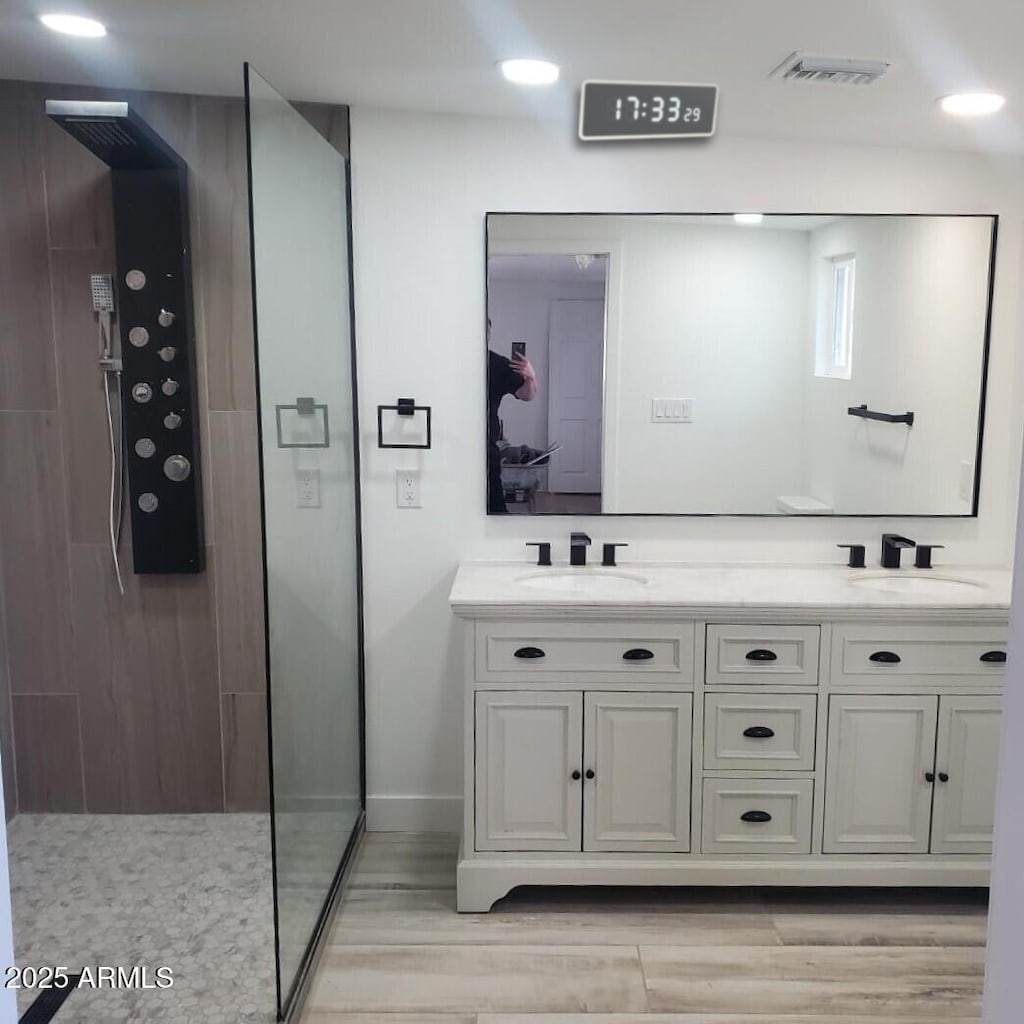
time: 17:33:29
